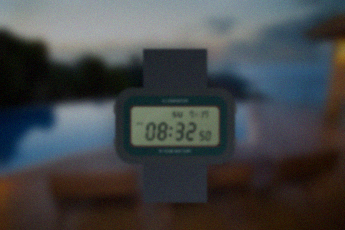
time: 8:32
